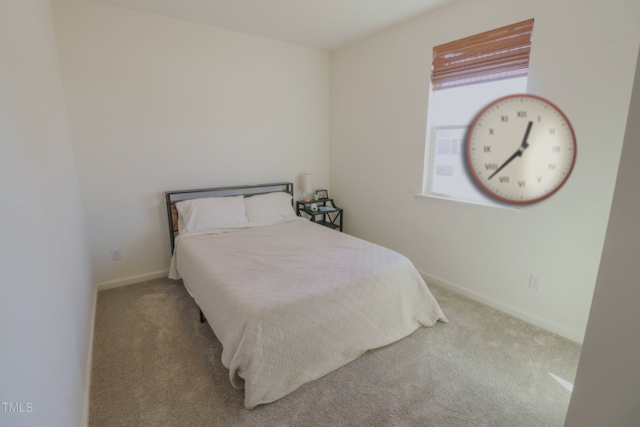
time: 12:38
